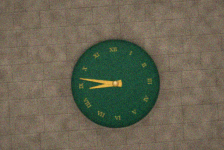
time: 8:47
